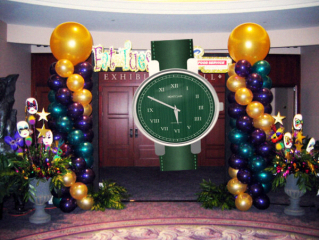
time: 5:50
